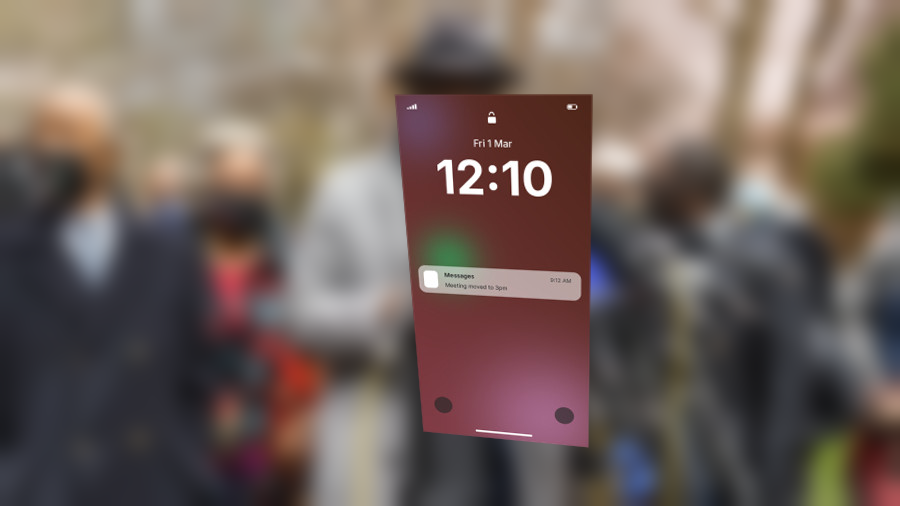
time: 12:10
